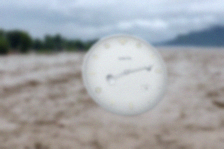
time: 8:13
